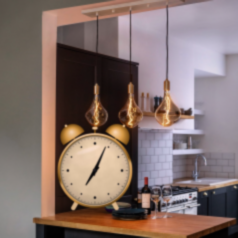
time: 7:04
